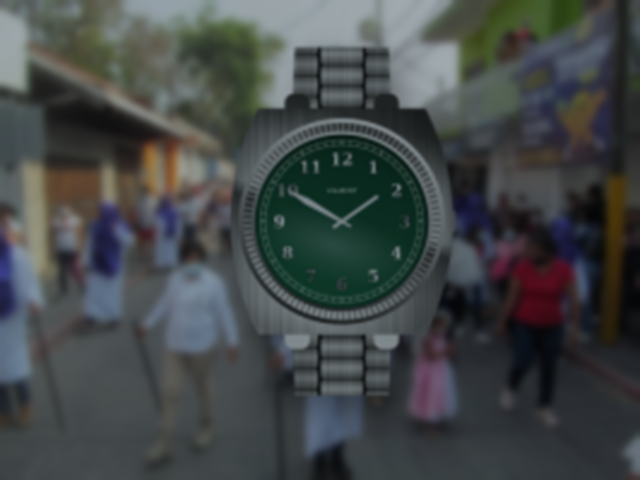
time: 1:50
